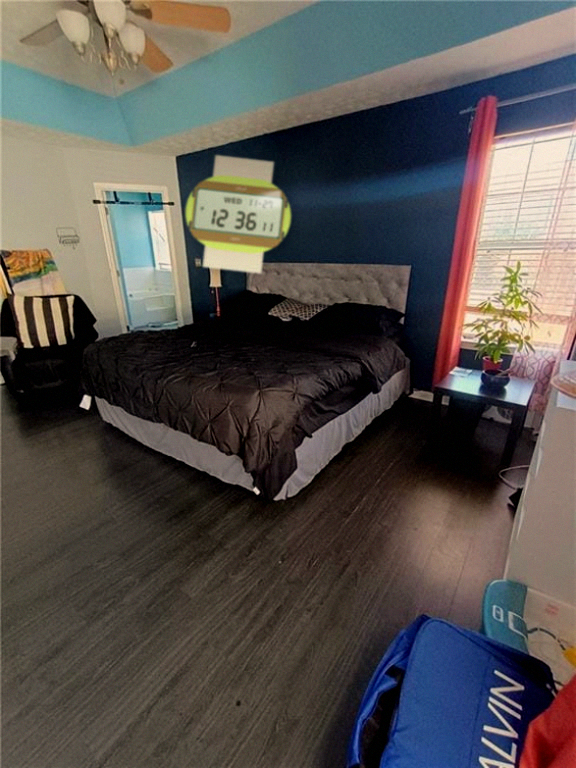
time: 12:36:11
